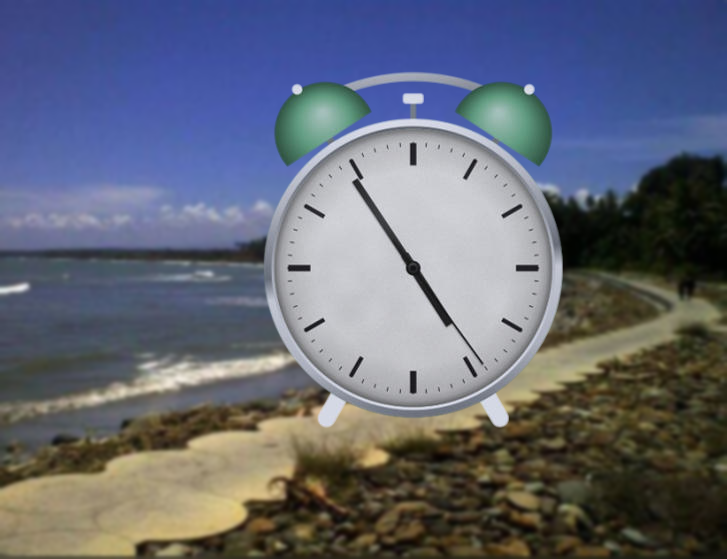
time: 4:54:24
